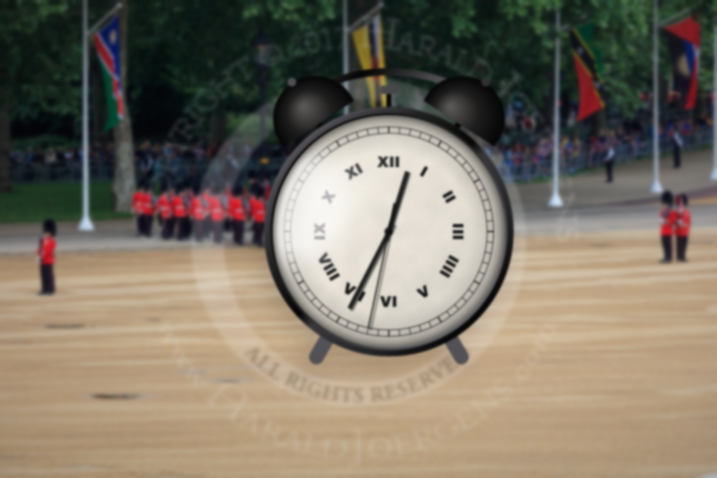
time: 12:34:32
